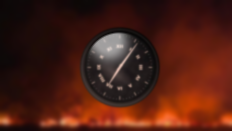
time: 7:06
